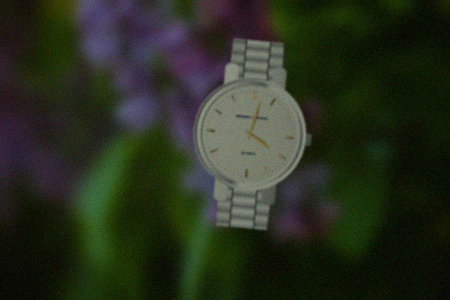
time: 4:02
